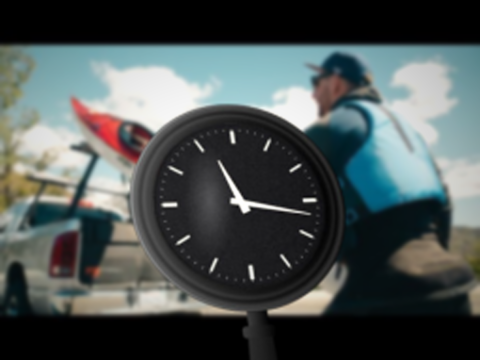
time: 11:17
